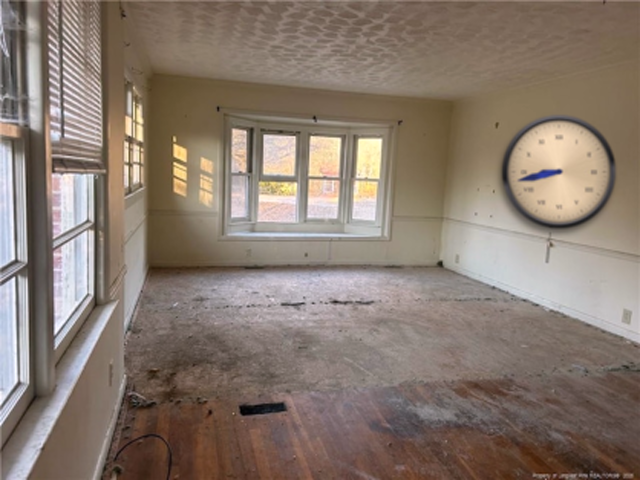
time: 8:43
